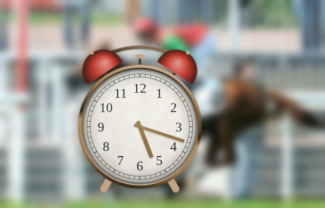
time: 5:18
